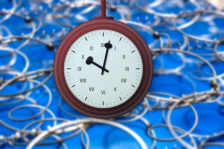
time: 10:02
